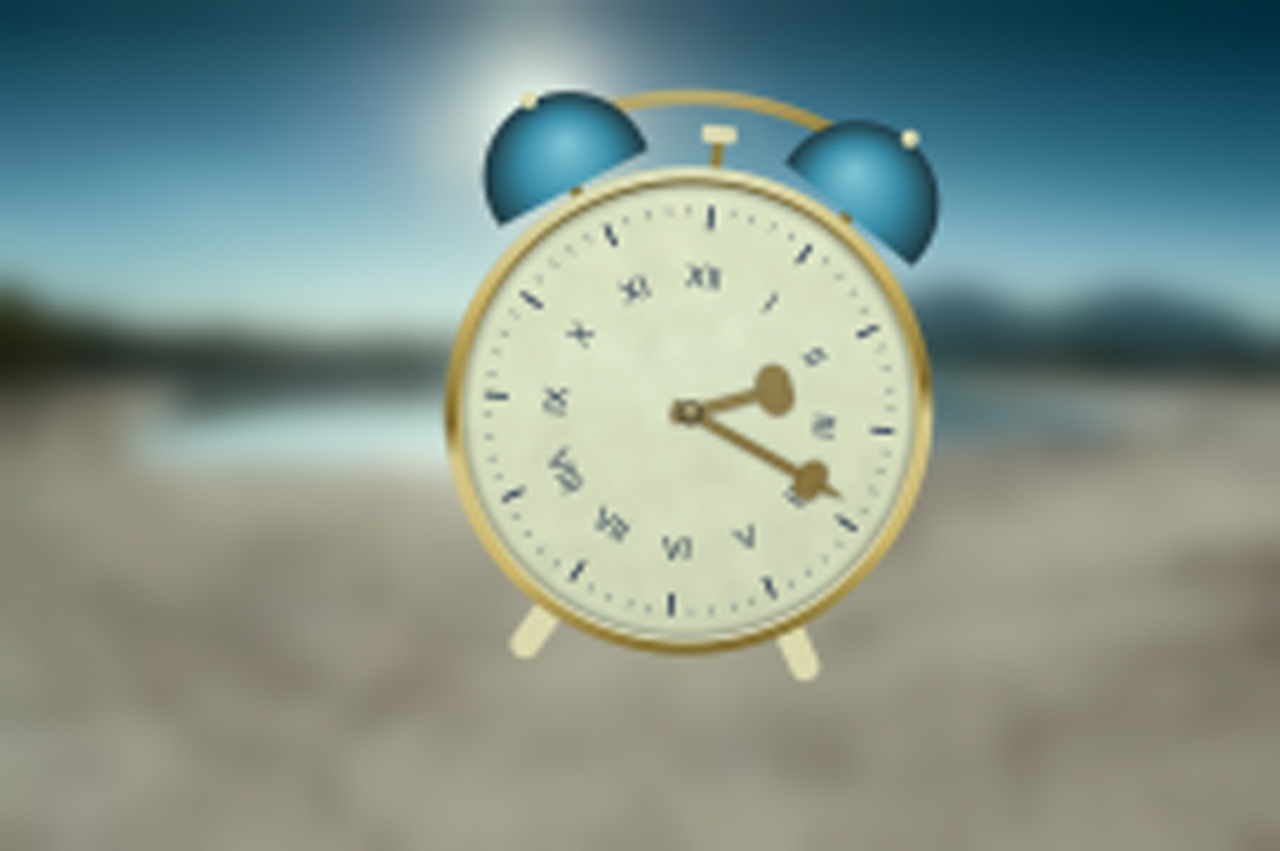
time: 2:19
